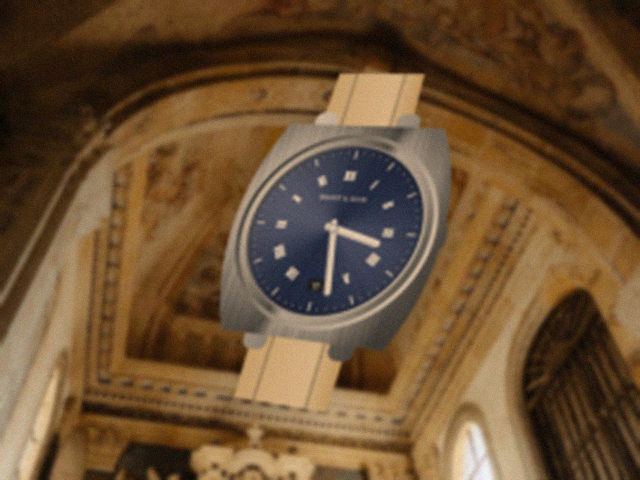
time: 3:28
